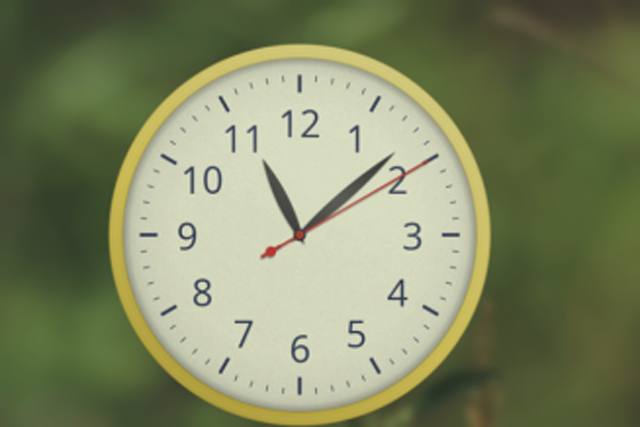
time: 11:08:10
